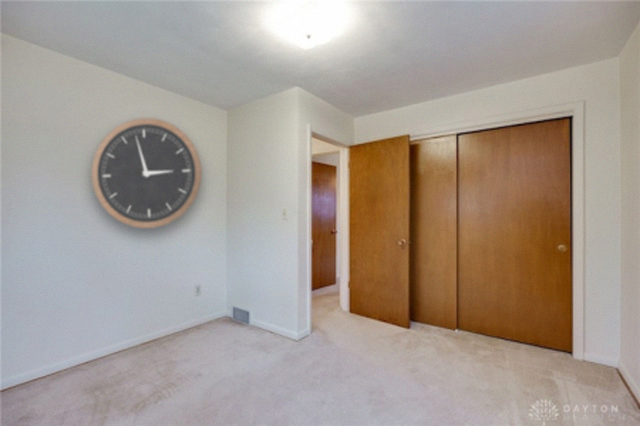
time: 2:58
